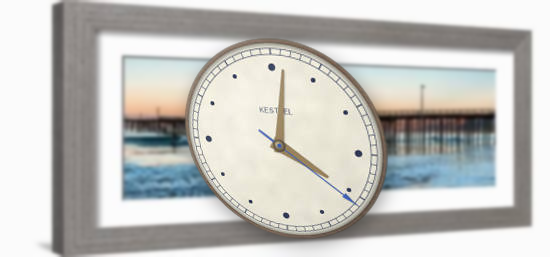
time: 4:01:21
